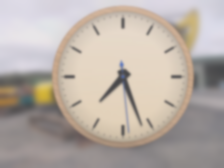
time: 7:26:29
